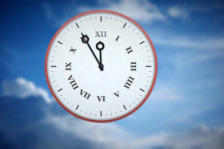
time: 11:55
